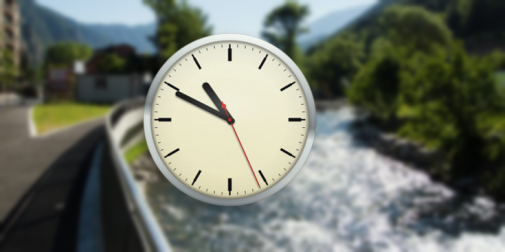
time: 10:49:26
